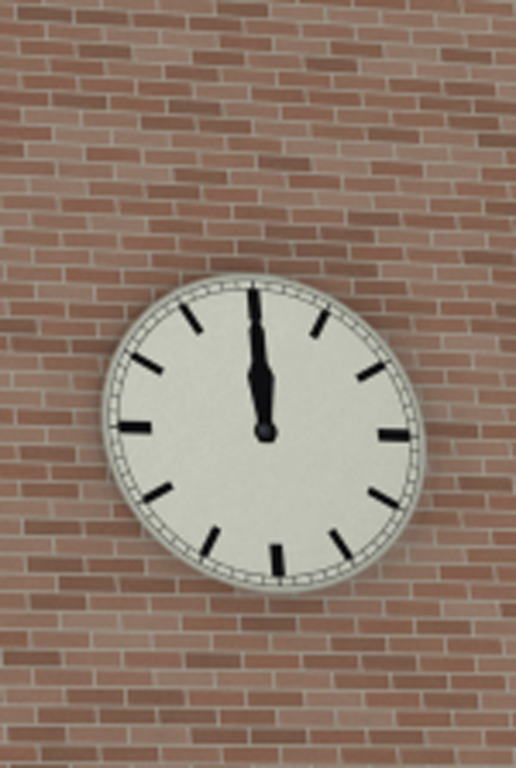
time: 12:00
